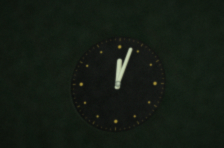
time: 12:03
